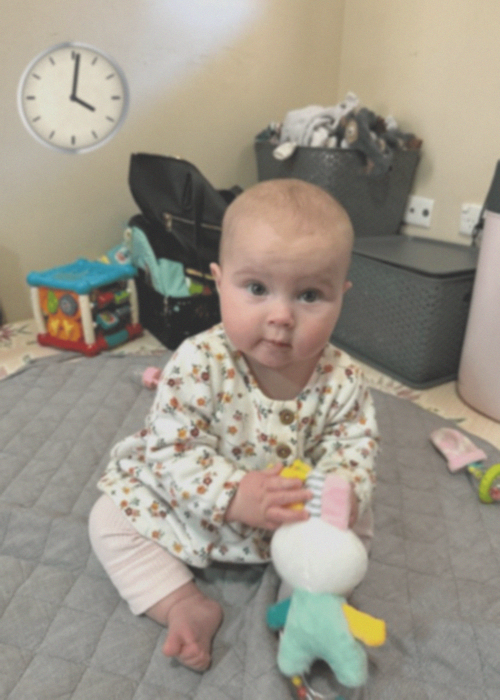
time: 4:01
